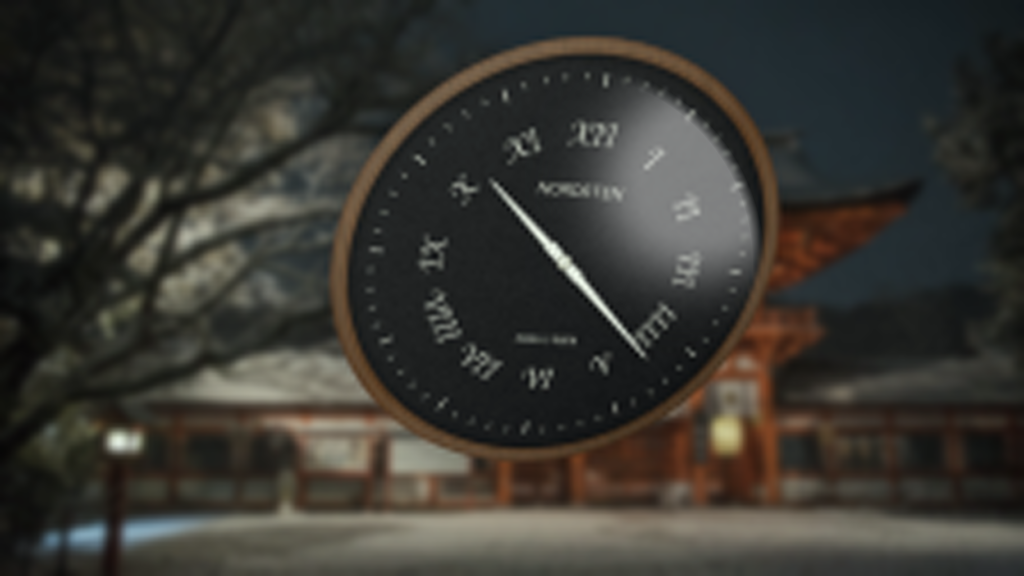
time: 10:22
